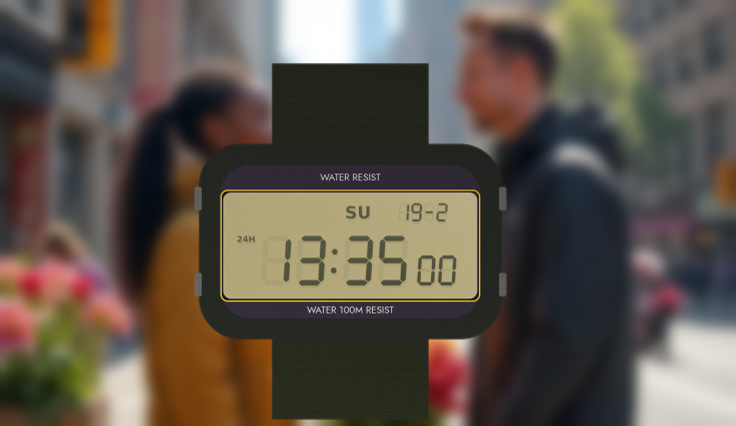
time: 13:35:00
